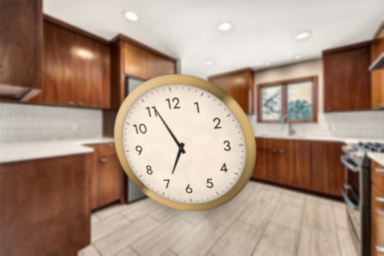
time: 6:56
